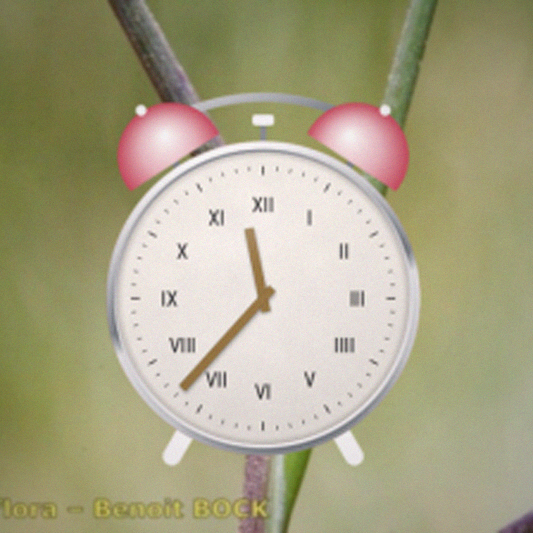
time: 11:37
